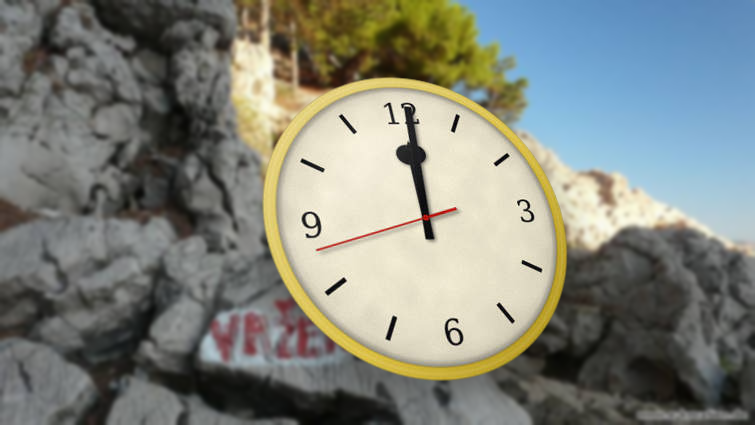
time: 12:00:43
